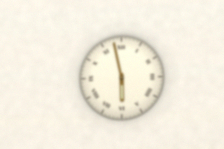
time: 5:58
